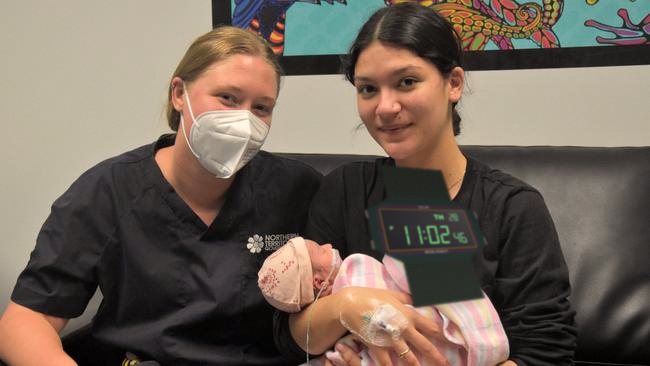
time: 11:02
